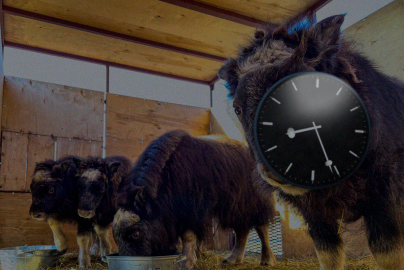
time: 8:26
